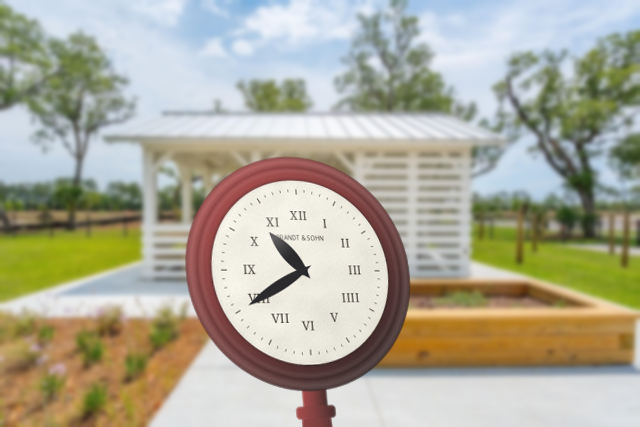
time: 10:40
